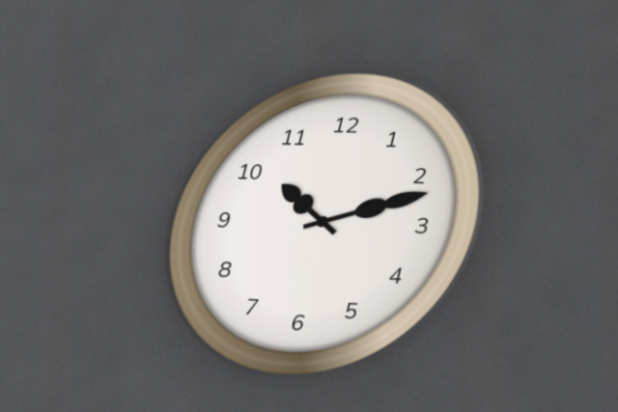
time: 10:12
